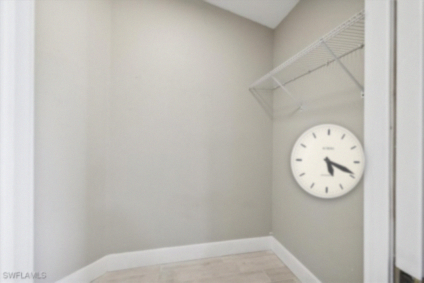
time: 5:19
